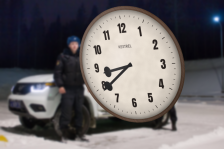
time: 8:39
